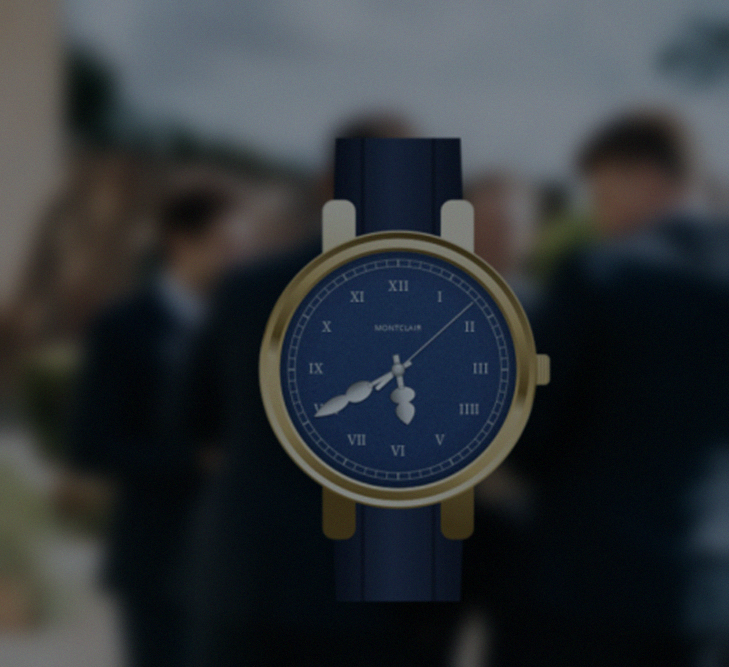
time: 5:40:08
